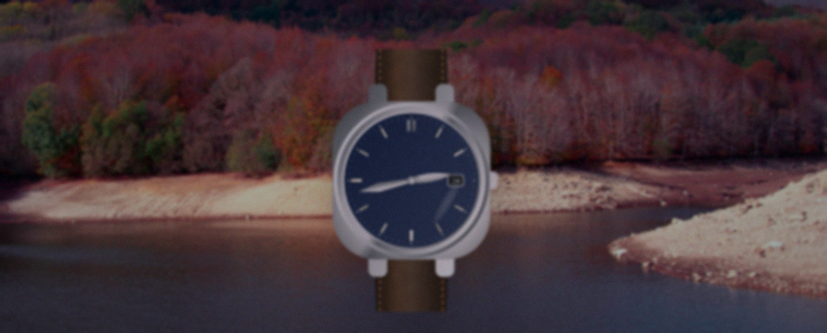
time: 2:43
